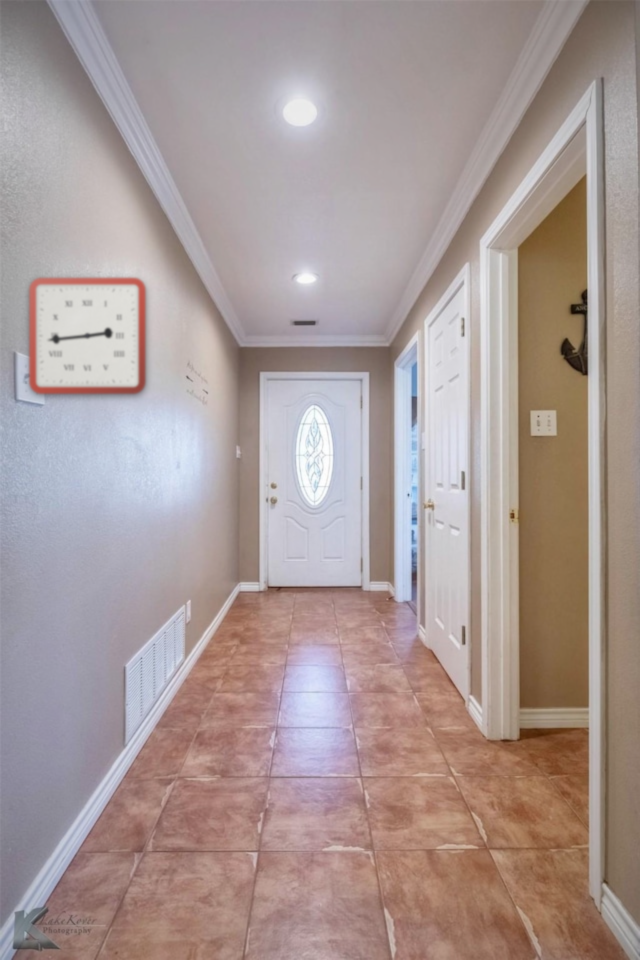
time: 2:44
